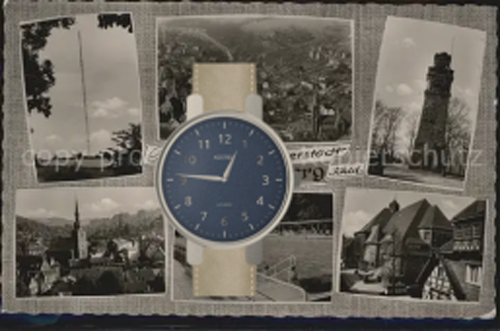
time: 12:46
